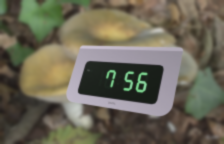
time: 7:56
